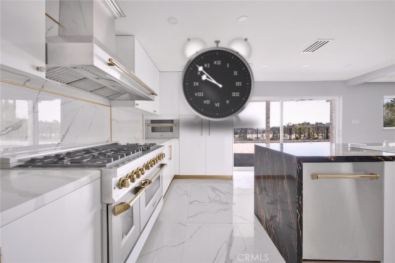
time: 9:52
